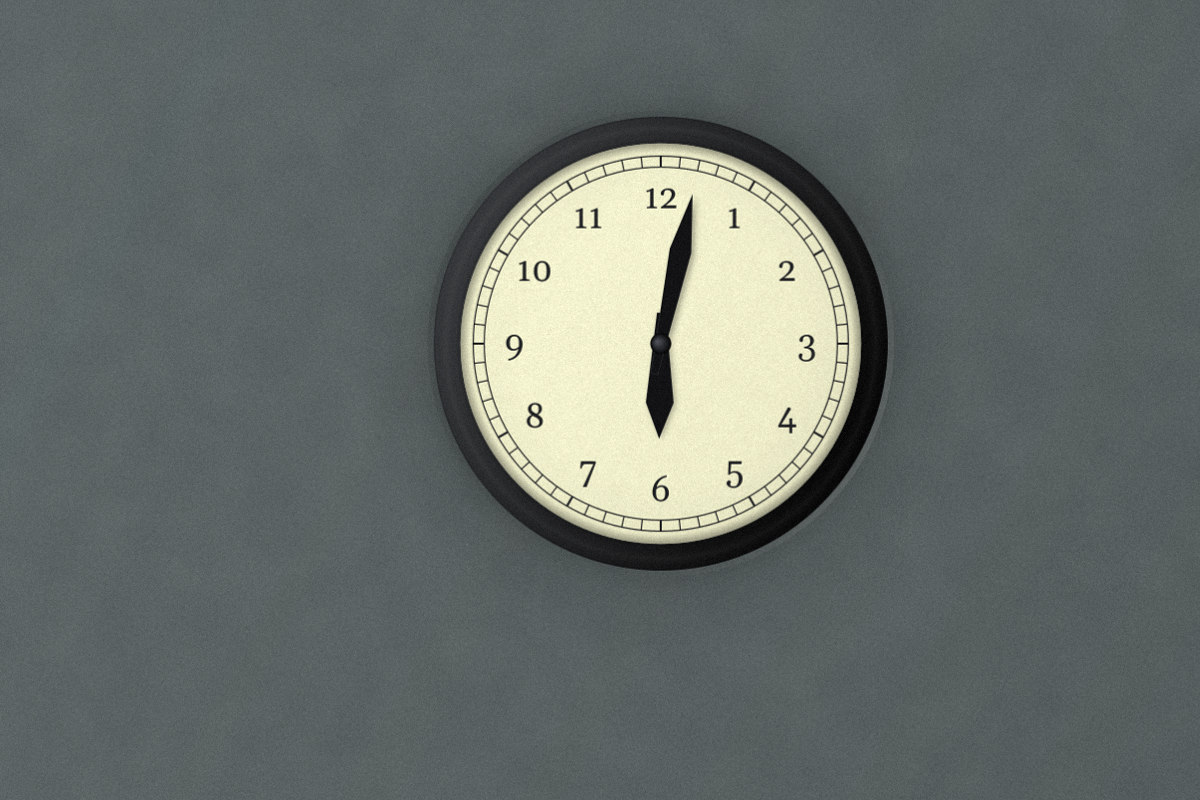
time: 6:02
